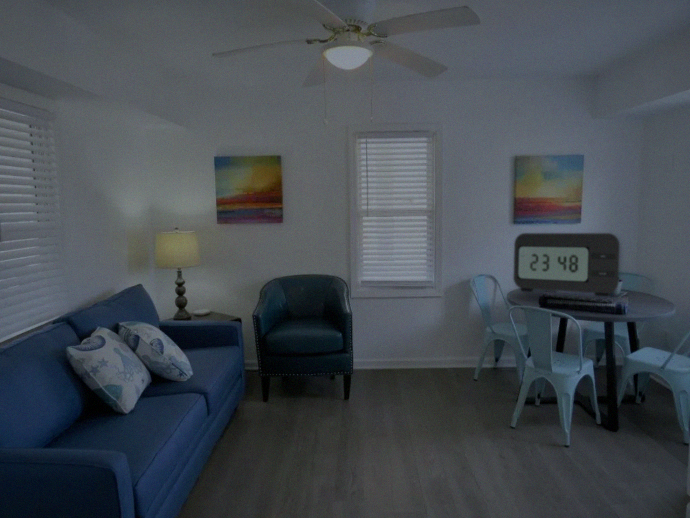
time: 23:48
